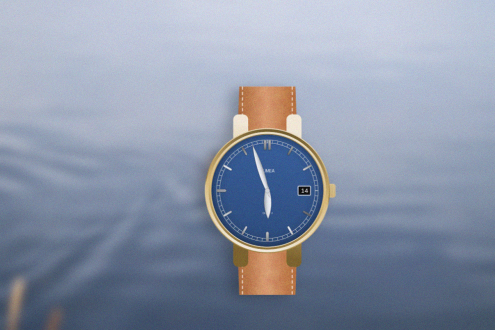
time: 5:57
